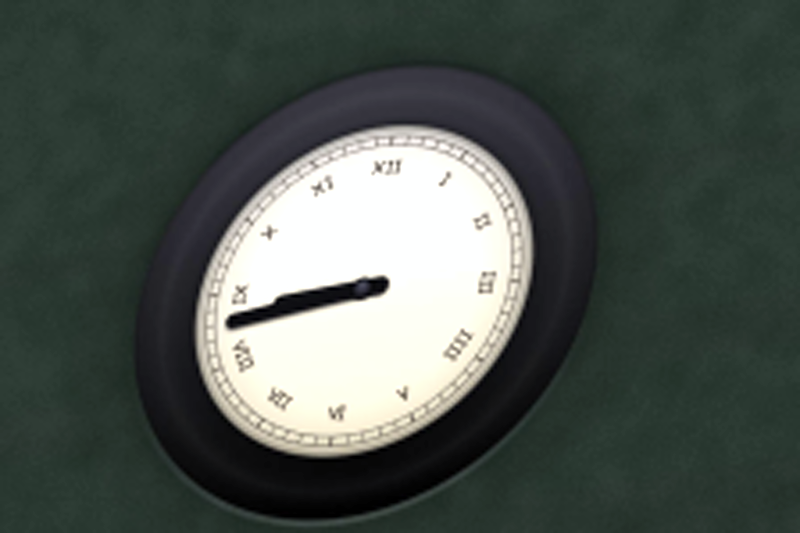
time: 8:43
